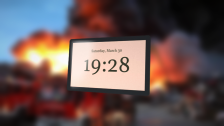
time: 19:28
